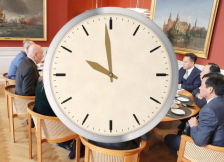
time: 9:59
